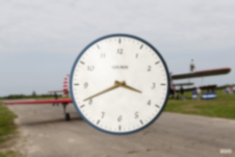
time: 3:41
